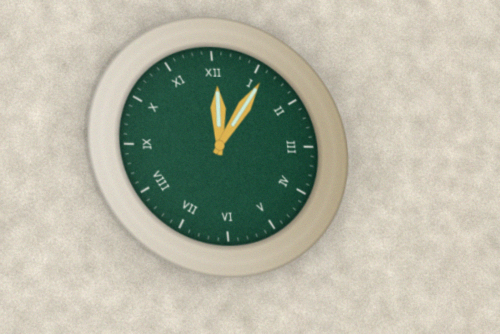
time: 12:06
